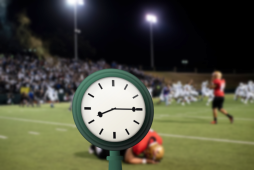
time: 8:15
